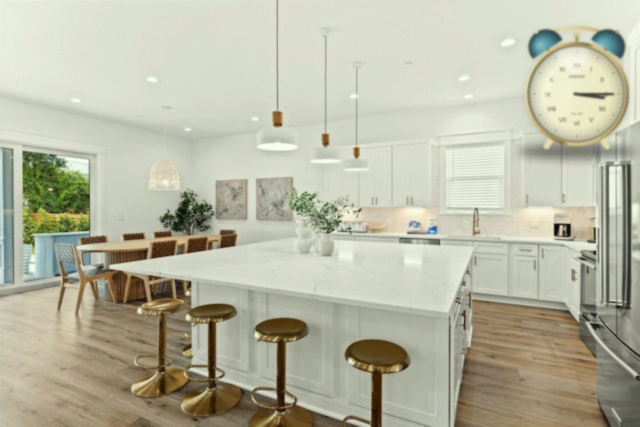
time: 3:15
